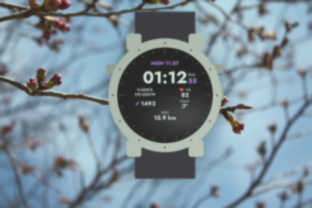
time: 1:12
